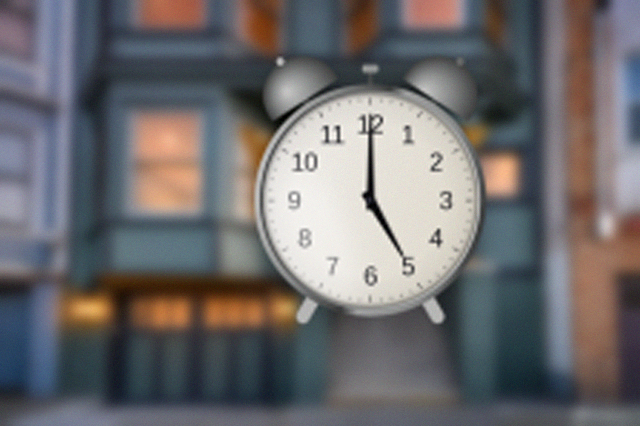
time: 5:00
